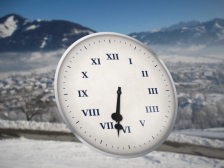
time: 6:32
